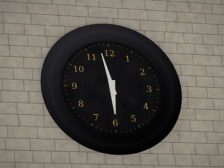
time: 5:58
